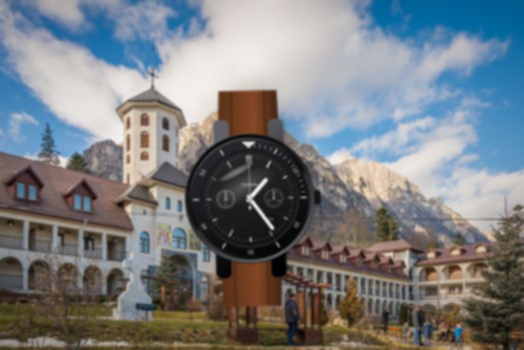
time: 1:24
